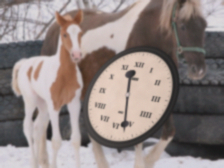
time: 11:27
